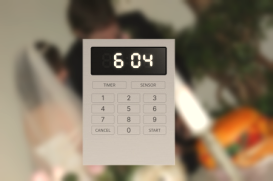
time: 6:04
